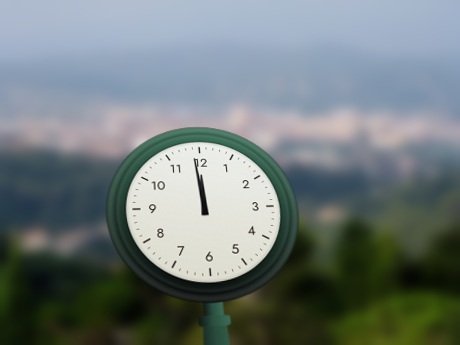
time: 11:59
